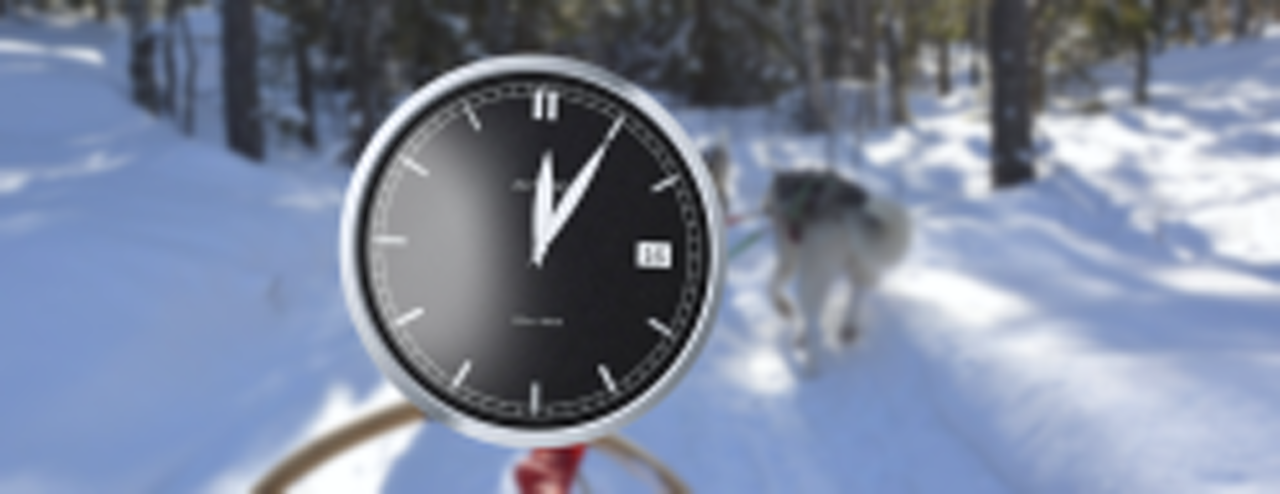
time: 12:05
